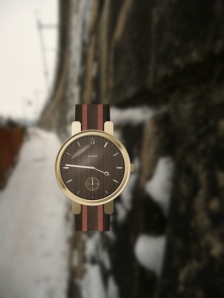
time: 3:46
